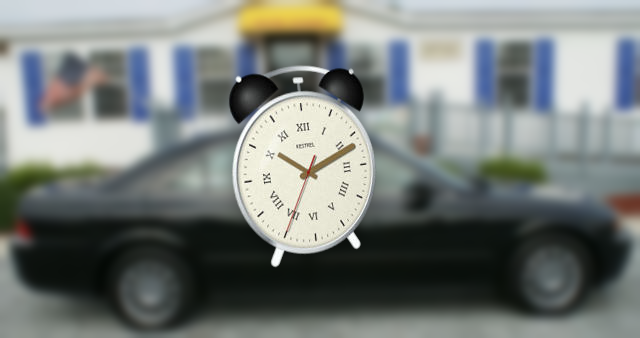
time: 10:11:35
